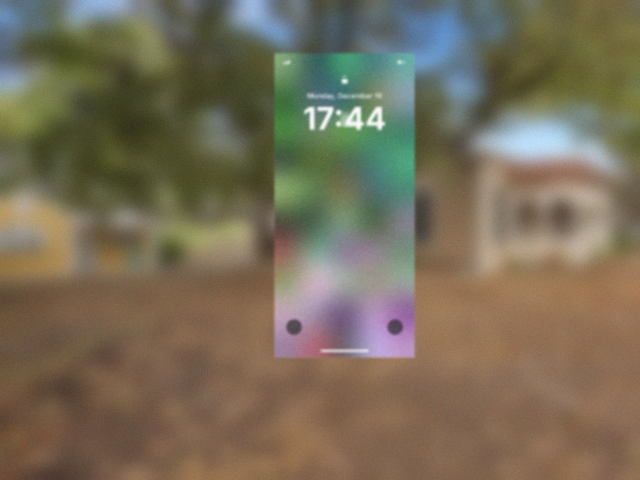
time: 17:44
